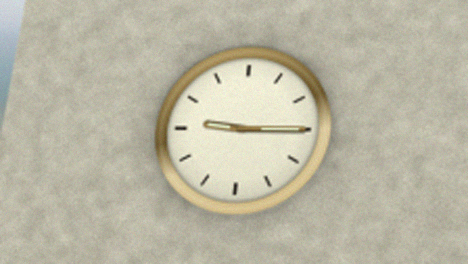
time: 9:15
